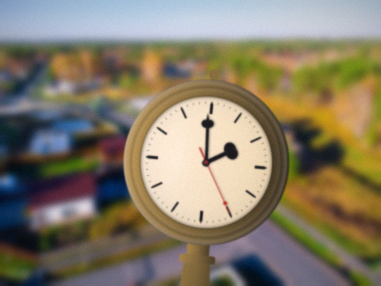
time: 1:59:25
